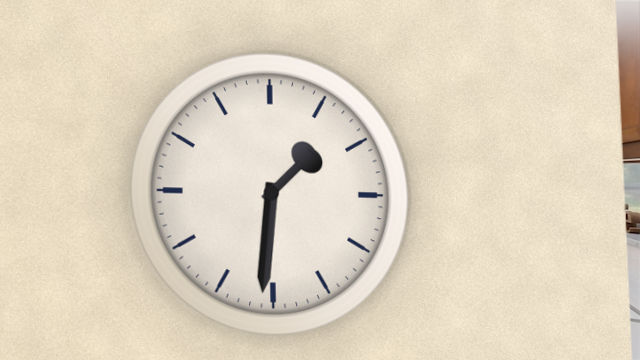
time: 1:31
